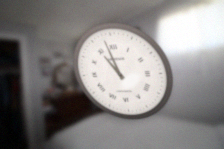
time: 10:58
